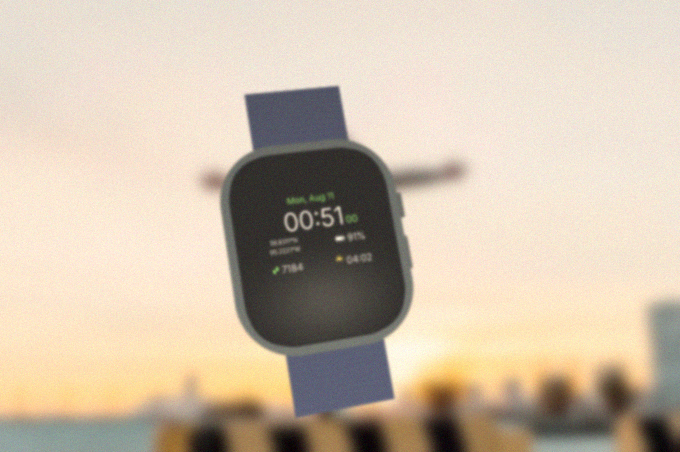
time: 0:51
